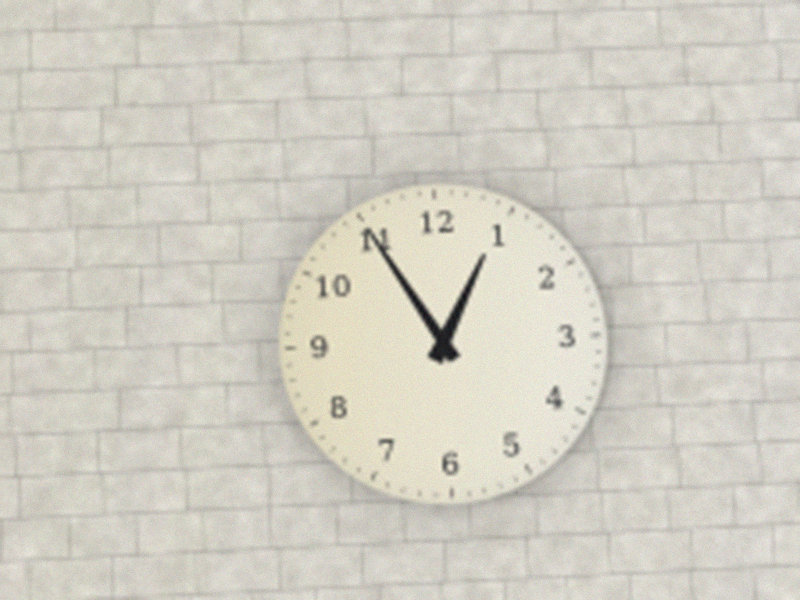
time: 12:55
